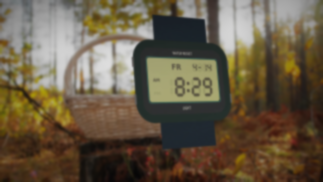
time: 8:29
